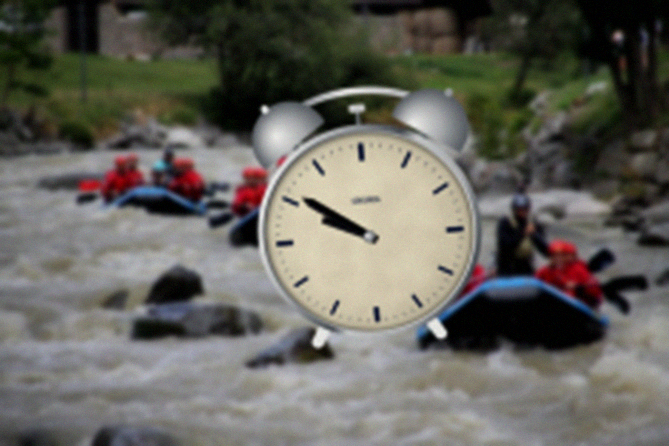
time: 9:51
